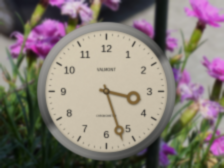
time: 3:27
